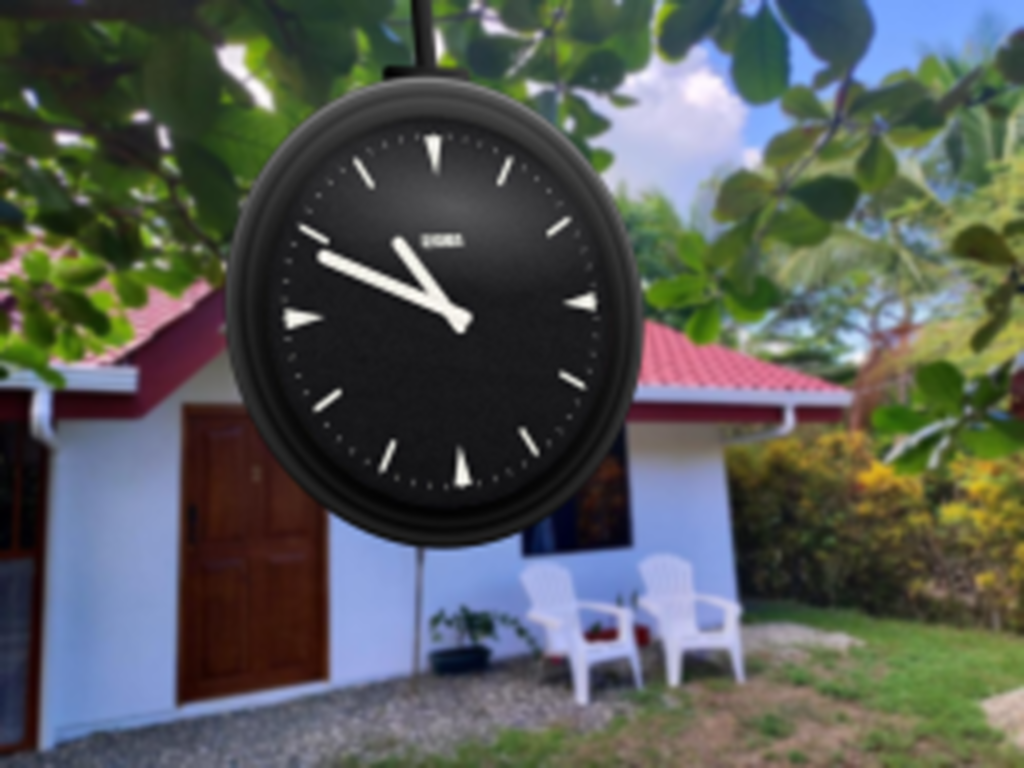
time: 10:49
